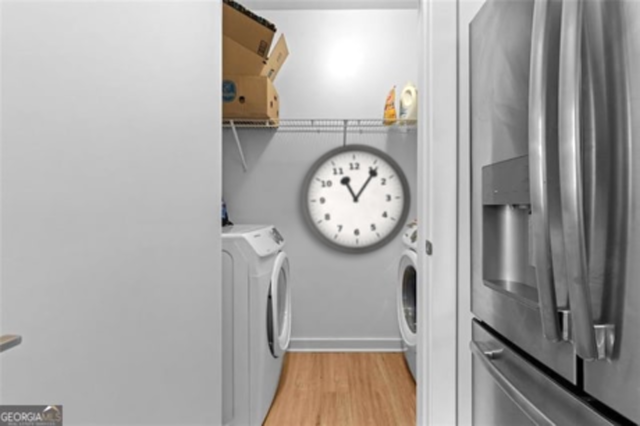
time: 11:06
